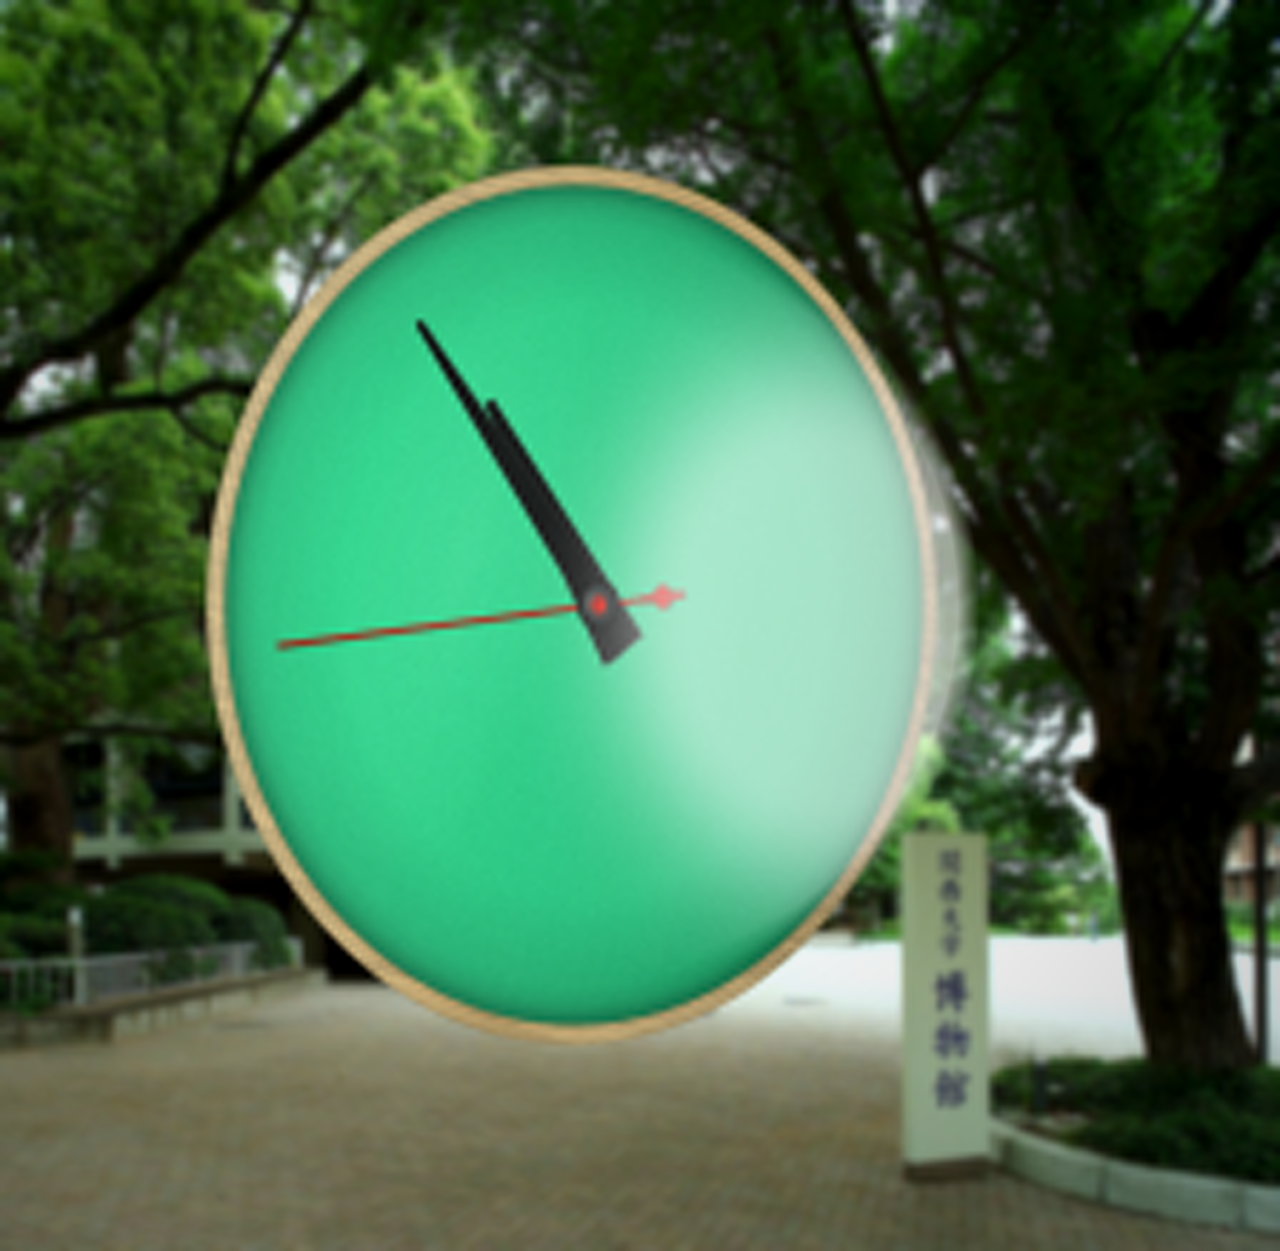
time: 10:53:44
